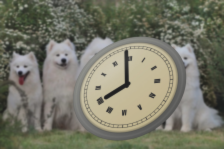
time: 7:59
